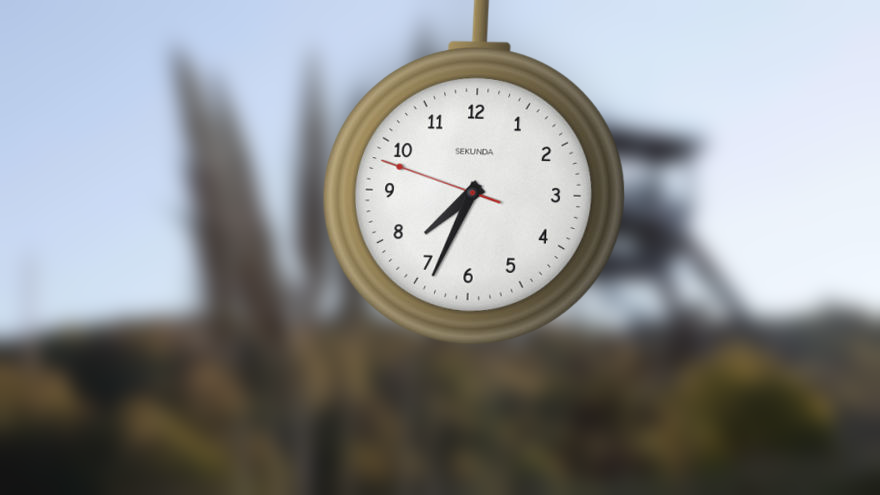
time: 7:33:48
